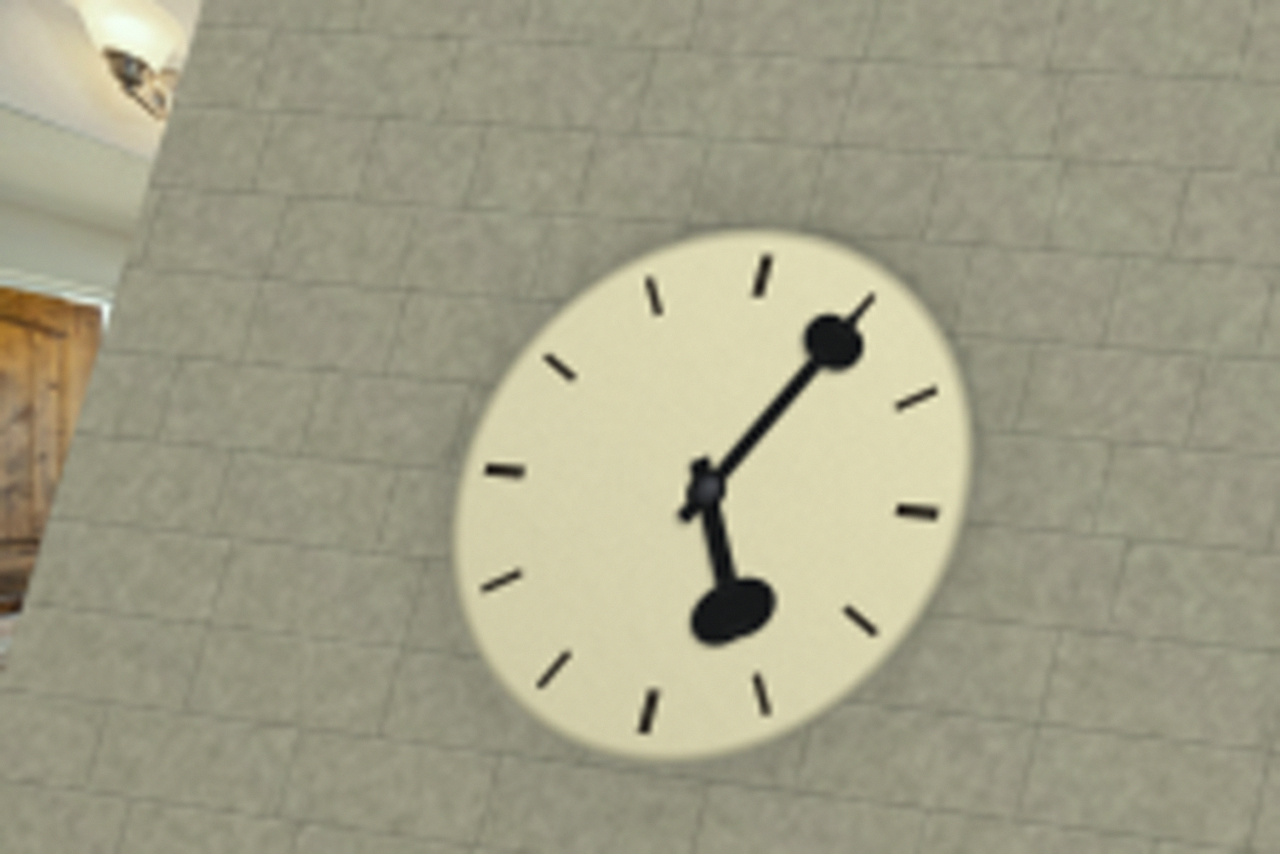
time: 5:05
